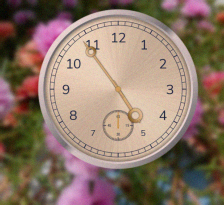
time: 4:54
